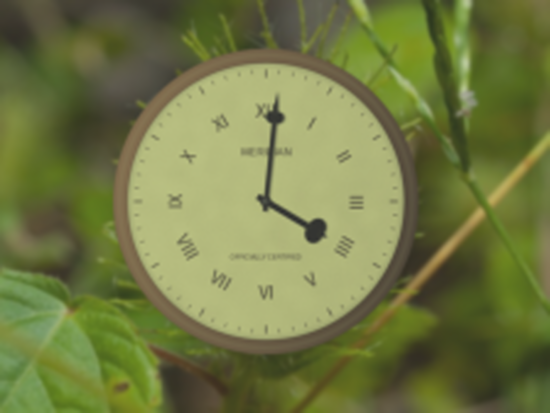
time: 4:01
